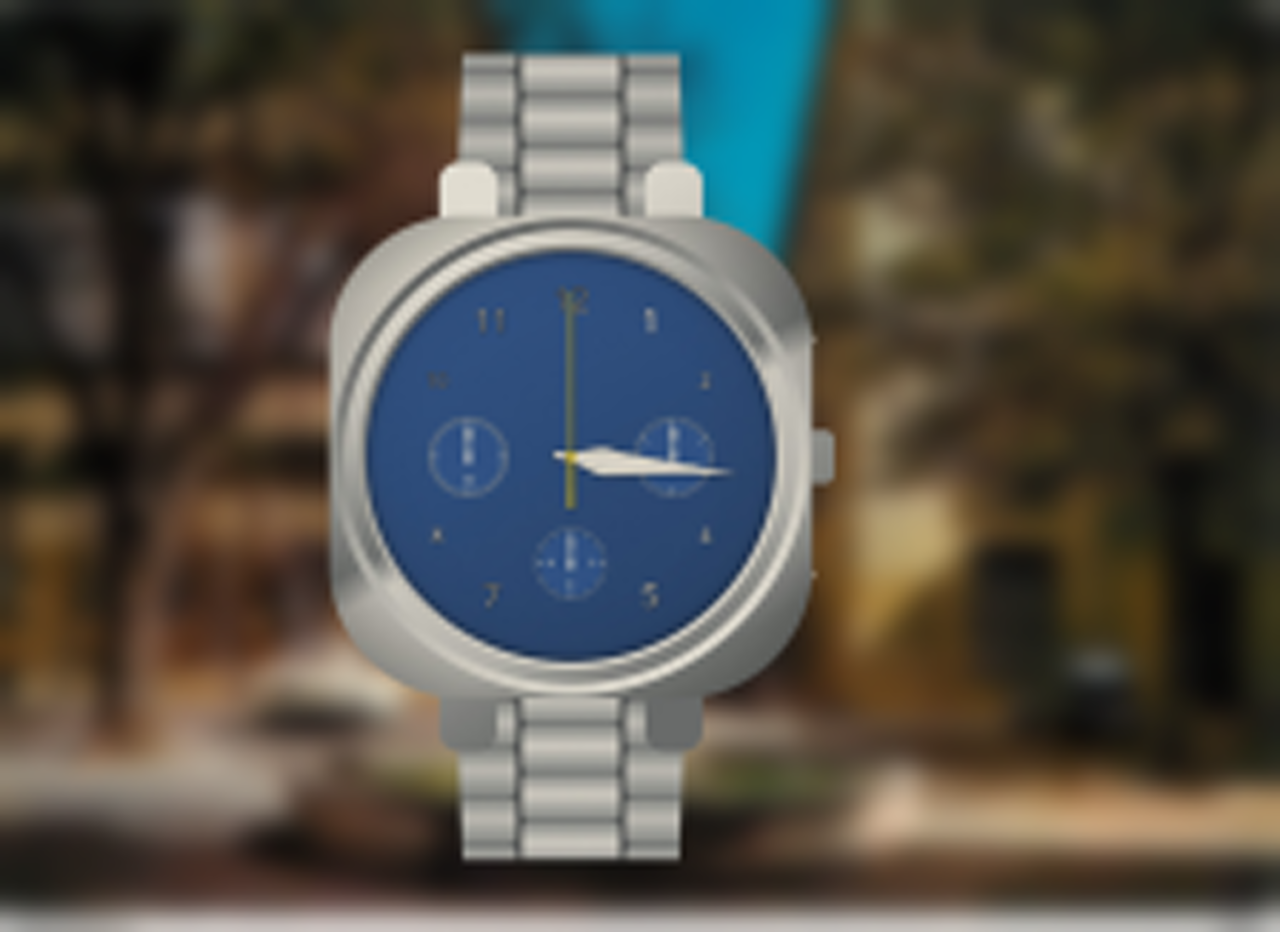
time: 3:16
